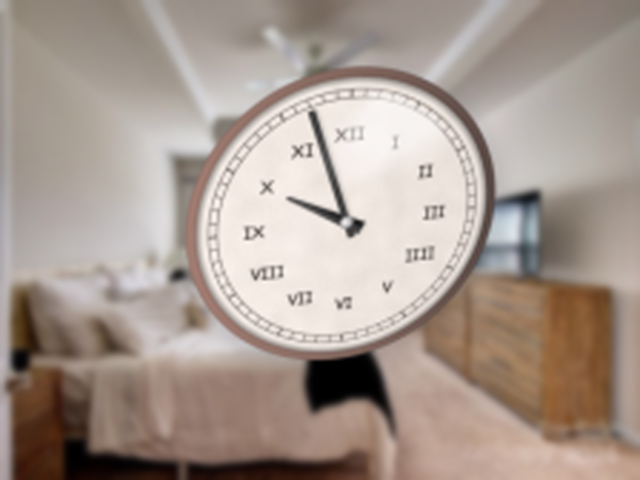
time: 9:57
